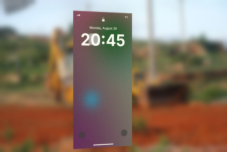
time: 20:45
